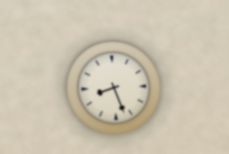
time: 8:27
